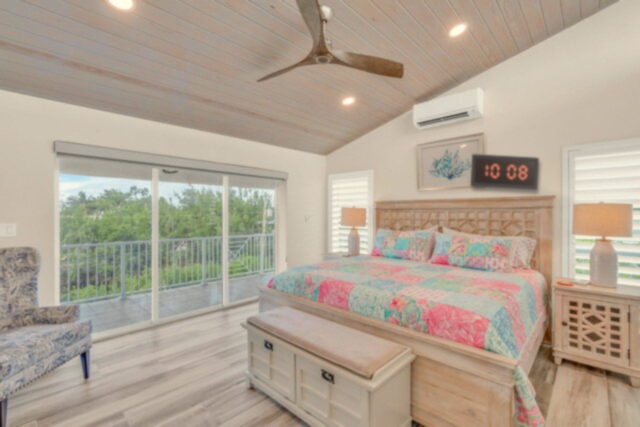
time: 10:08
